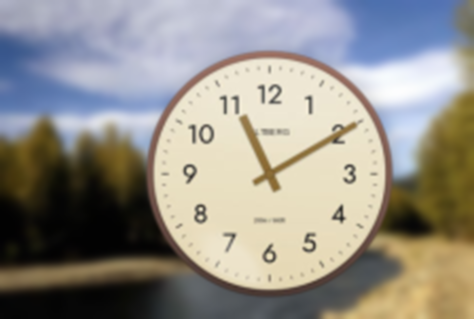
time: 11:10
